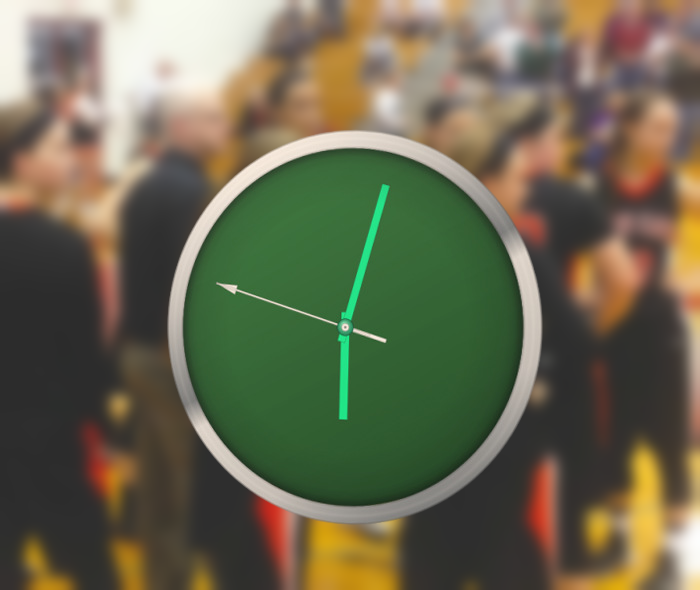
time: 6:02:48
